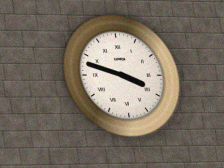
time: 3:48
